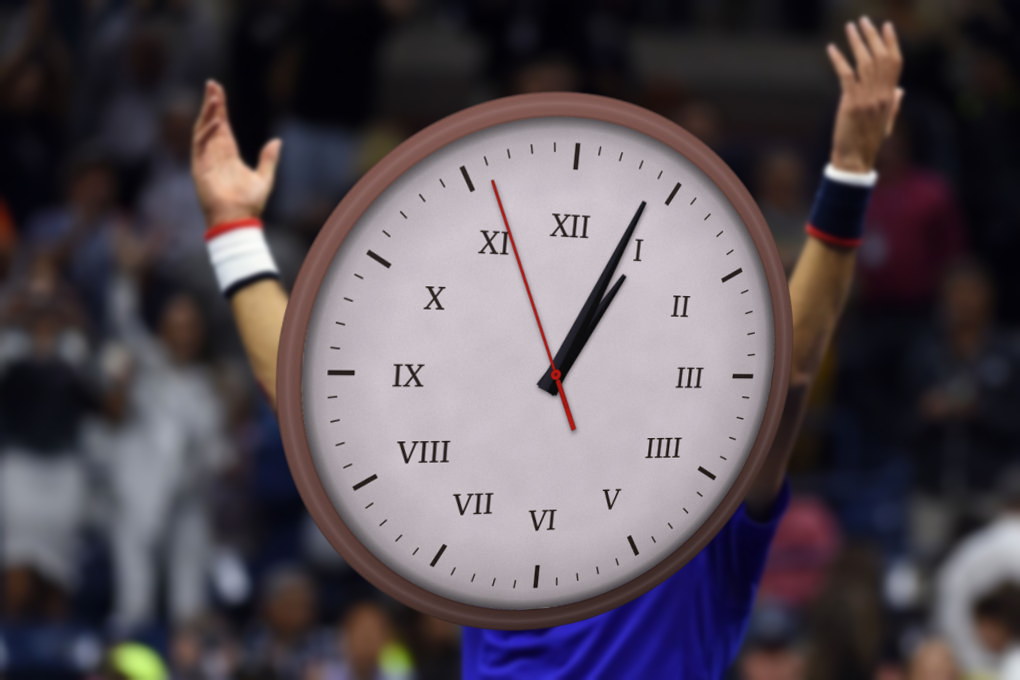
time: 1:03:56
